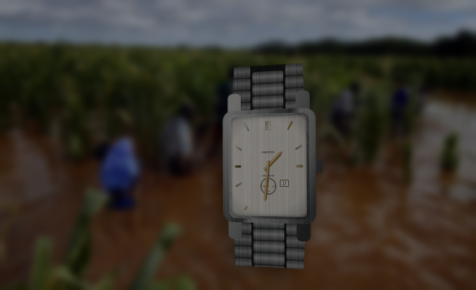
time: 1:31
